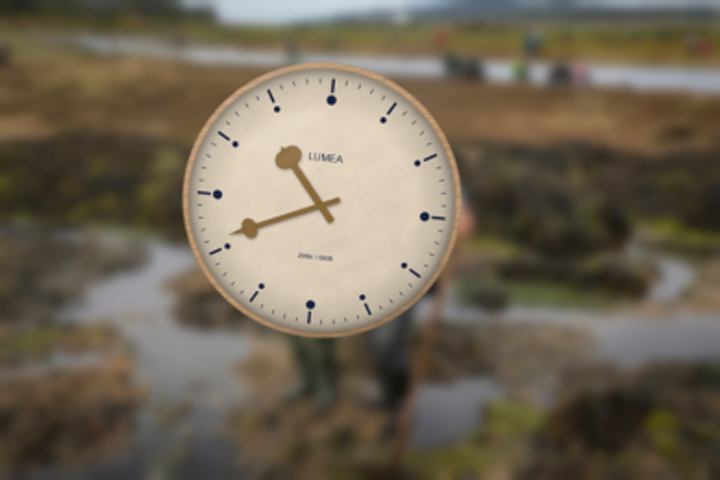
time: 10:41
